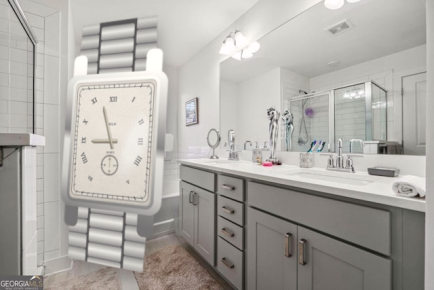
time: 8:57
